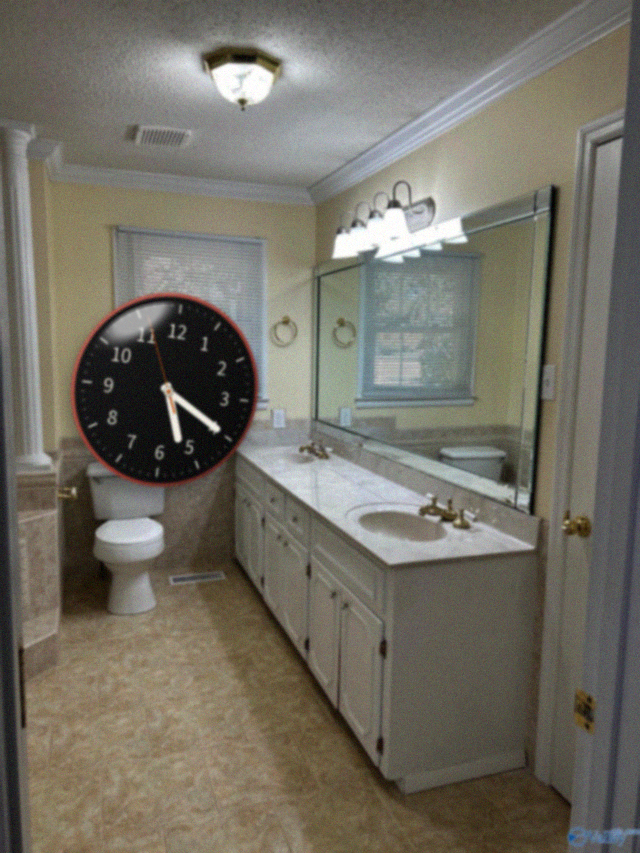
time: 5:19:56
